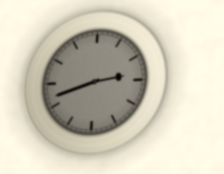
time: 2:42
